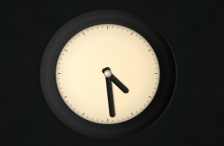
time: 4:29
